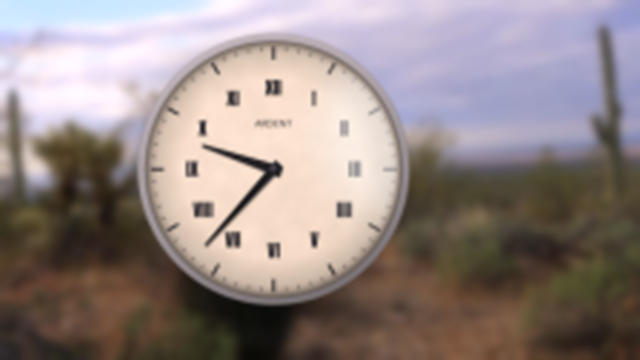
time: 9:37
